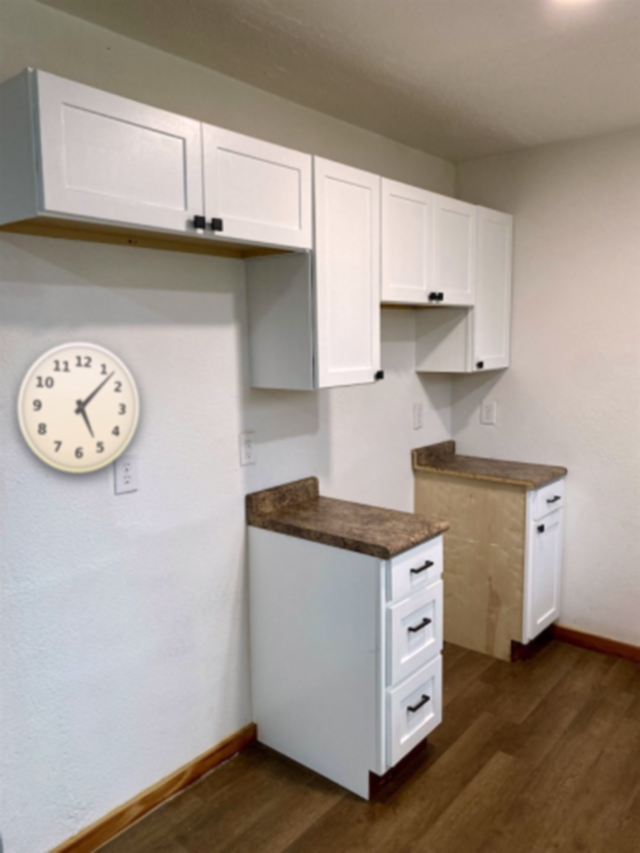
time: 5:07
